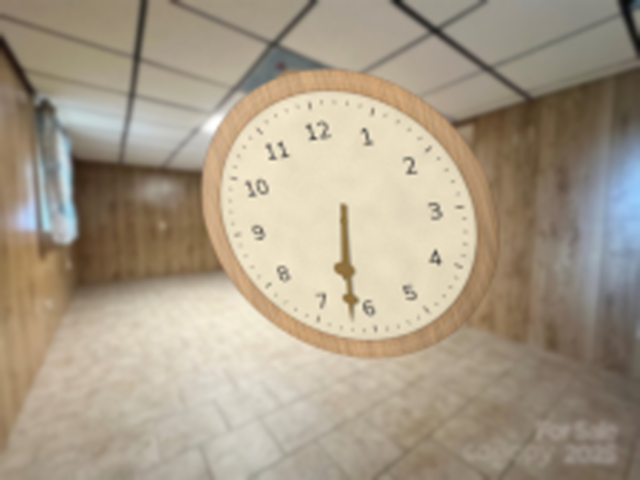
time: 6:32
